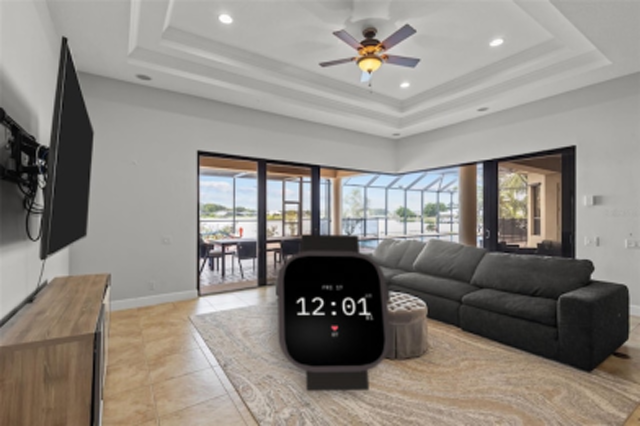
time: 12:01
